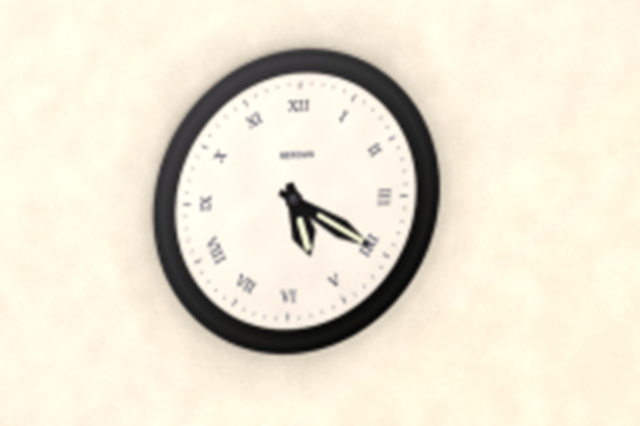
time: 5:20
